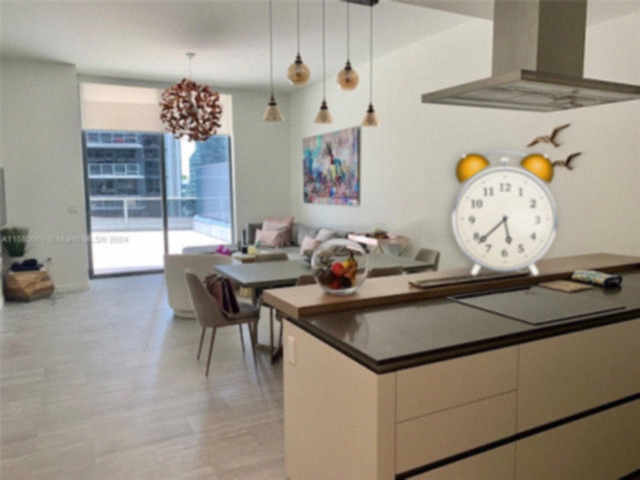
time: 5:38
